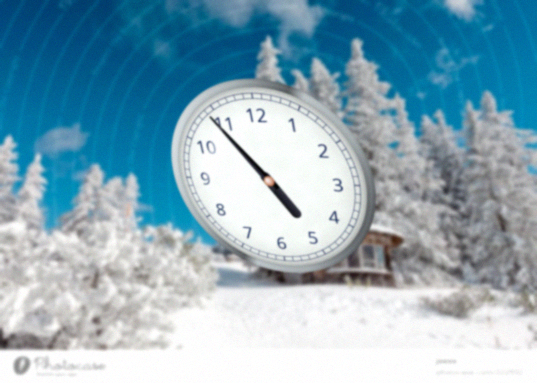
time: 4:54
